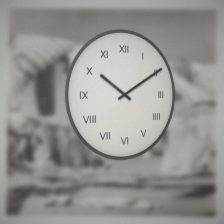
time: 10:10
